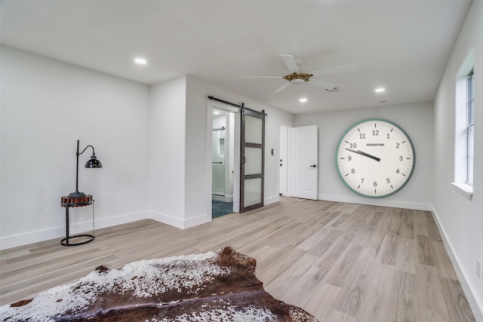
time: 9:48
